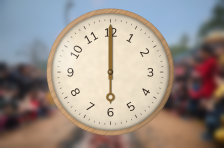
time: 6:00
